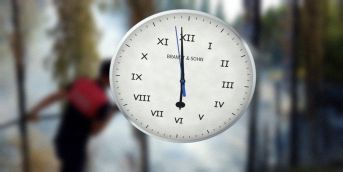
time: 5:58:58
